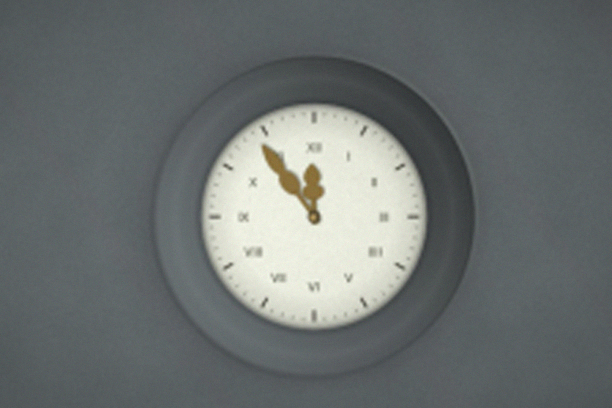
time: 11:54
